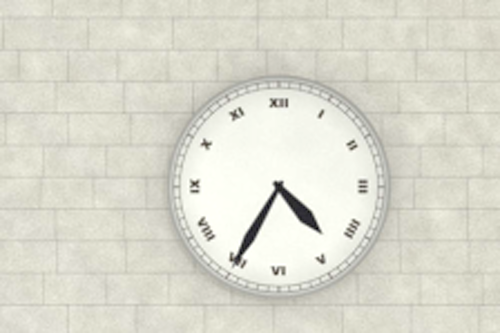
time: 4:35
